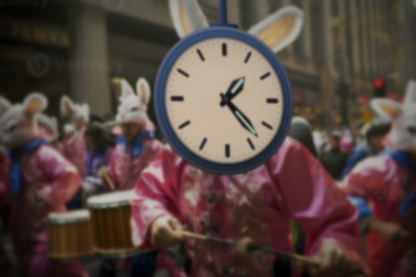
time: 1:23
